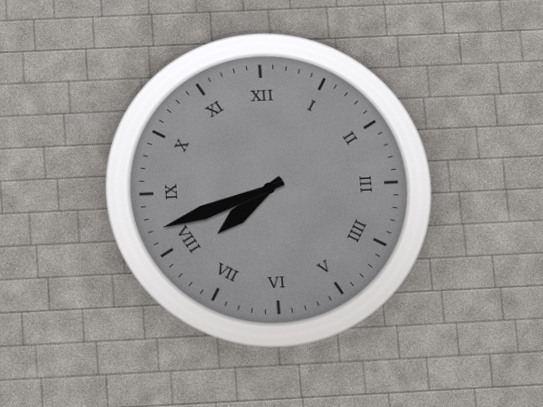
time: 7:42
